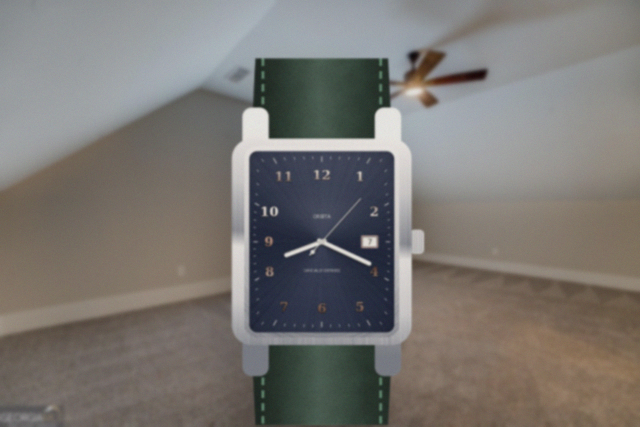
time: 8:19:07
